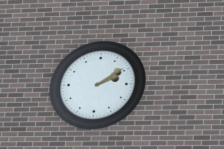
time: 2:09
